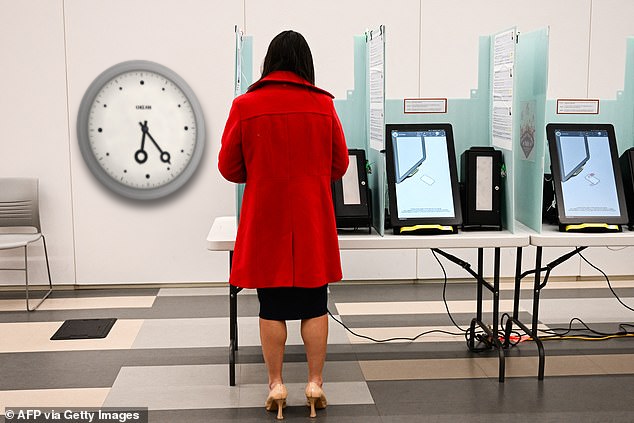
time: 6:24
